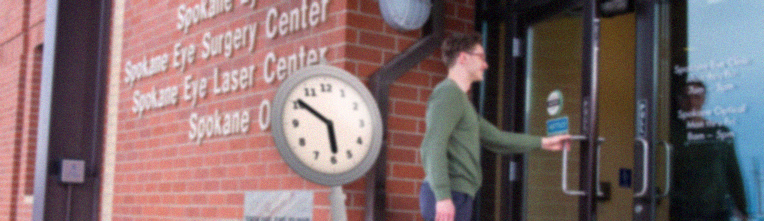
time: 5:51
